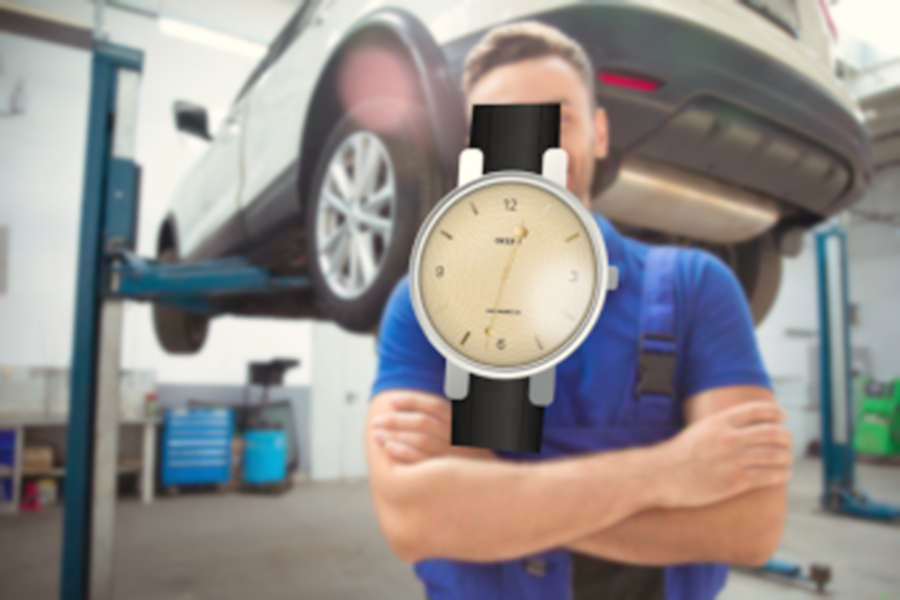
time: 12:32
